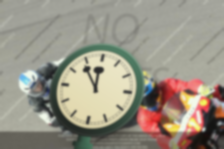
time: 11:54
